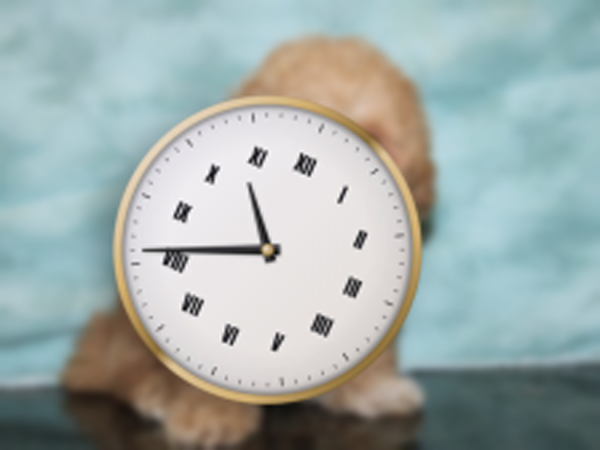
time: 10:41
